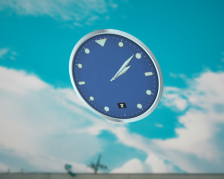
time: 2:09
